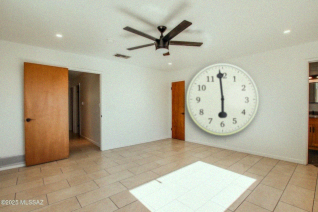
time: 5:59
